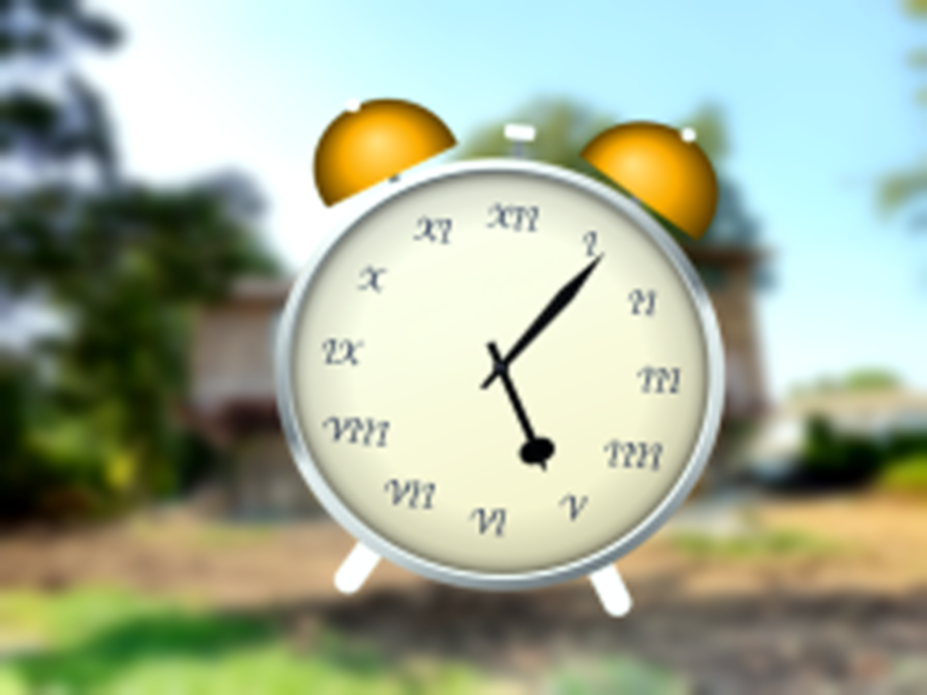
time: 5:06
